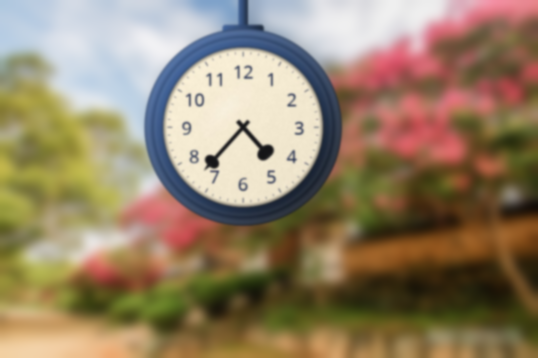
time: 4:37
